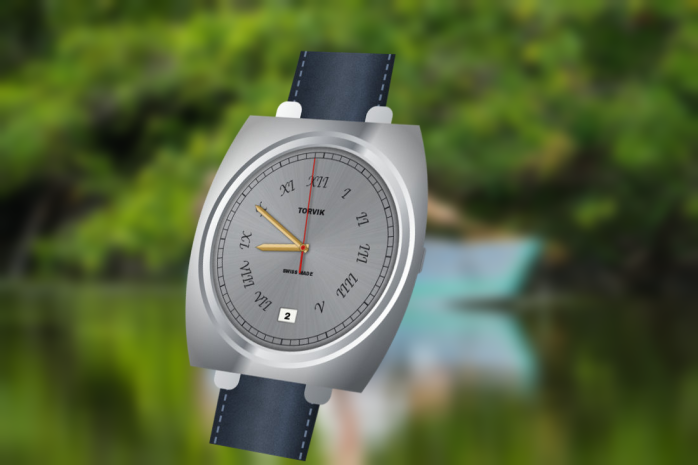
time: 8:49:59
